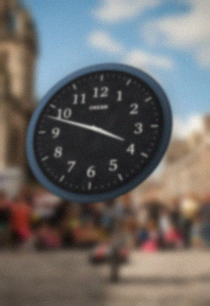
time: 3:48
